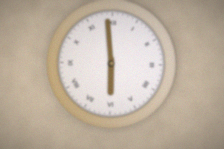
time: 5:59
